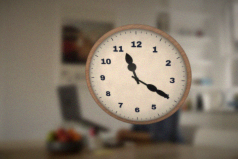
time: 11:20
